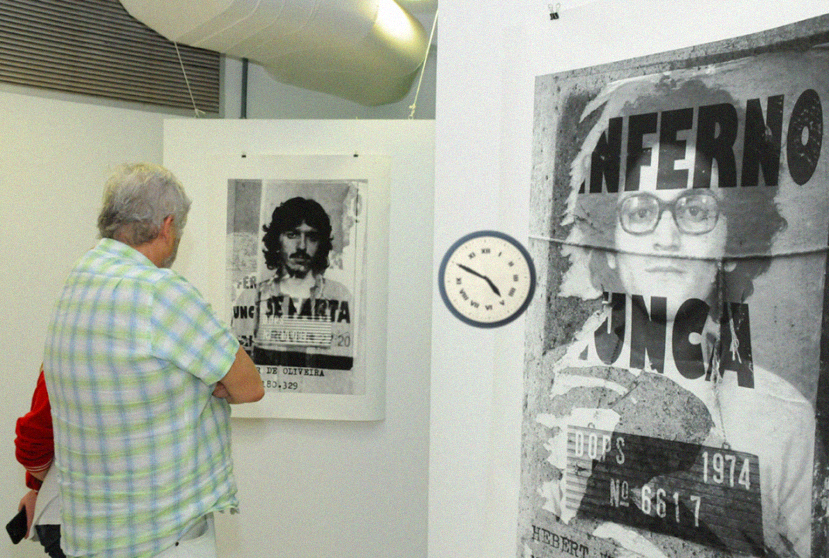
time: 4:50
